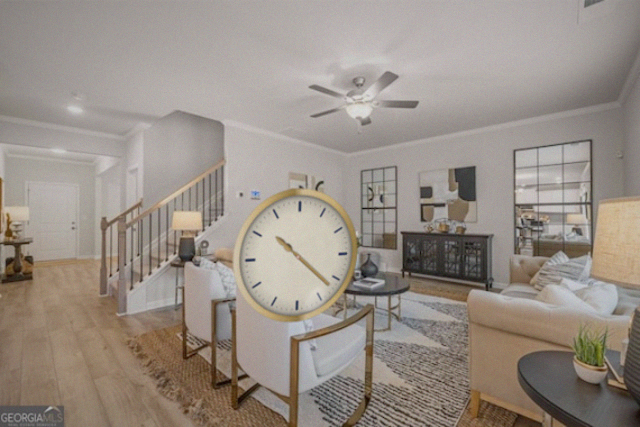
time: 10:22
